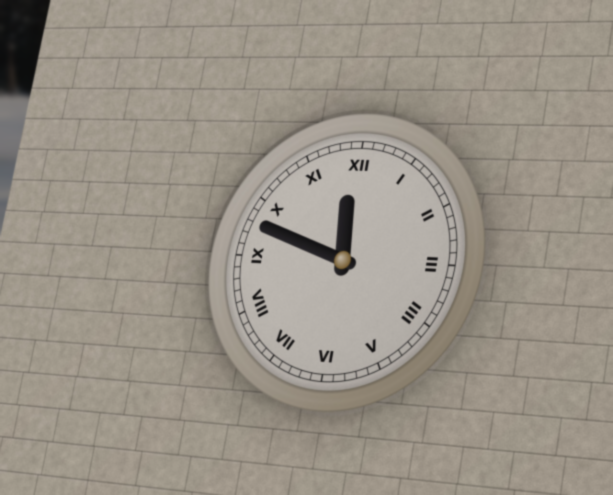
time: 11:48
